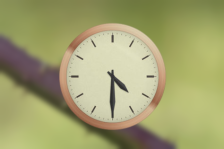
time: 4:30
